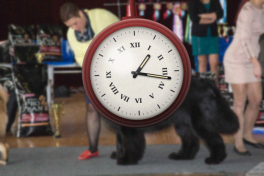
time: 1:17
